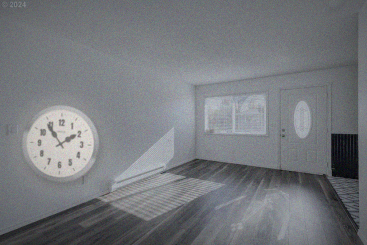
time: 1:54
